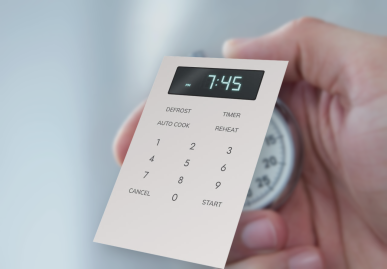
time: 7:45
